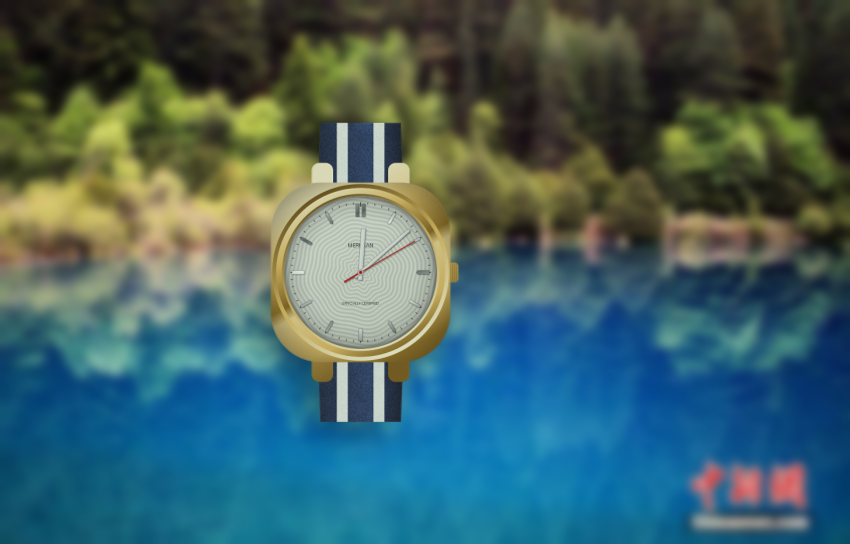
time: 12:08:10
